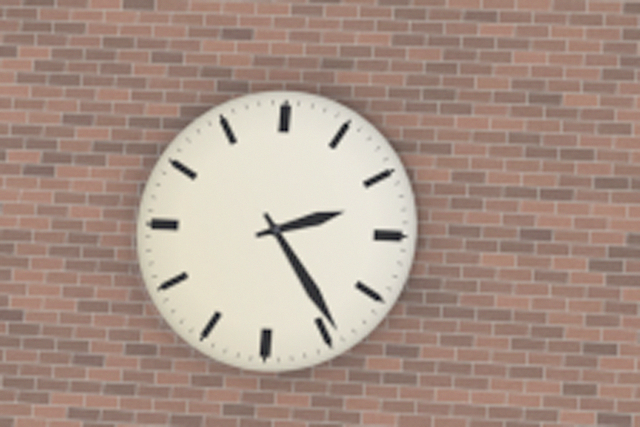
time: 2:24
